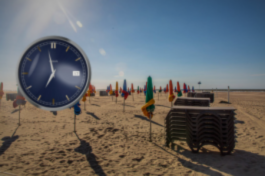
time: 6:58
